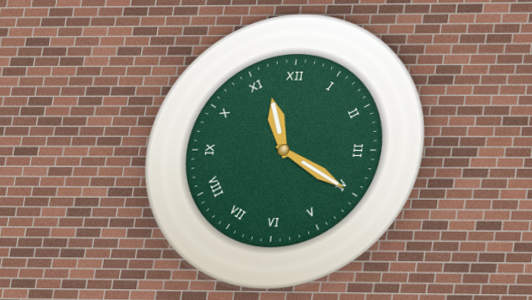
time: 11:20
